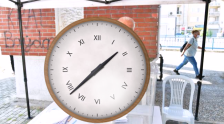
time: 1:38
